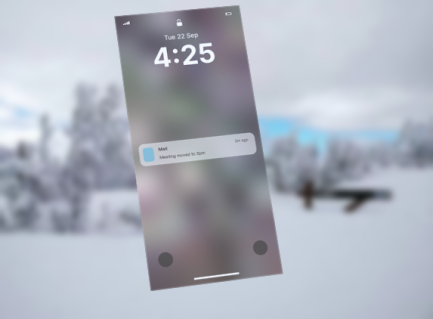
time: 4:25
